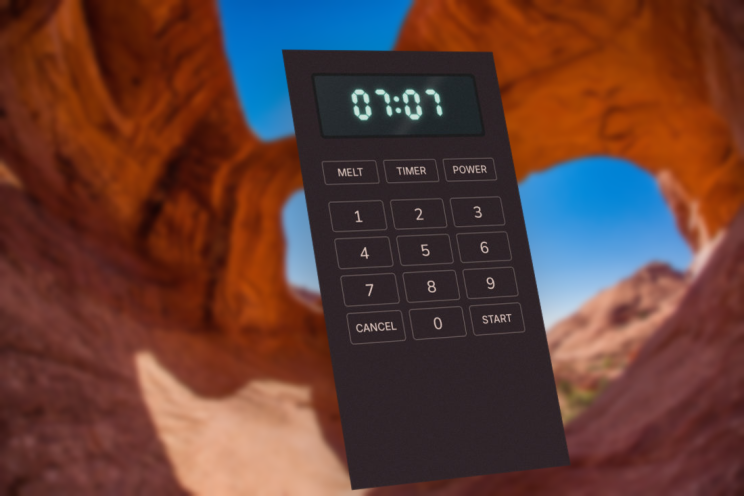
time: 7:07
